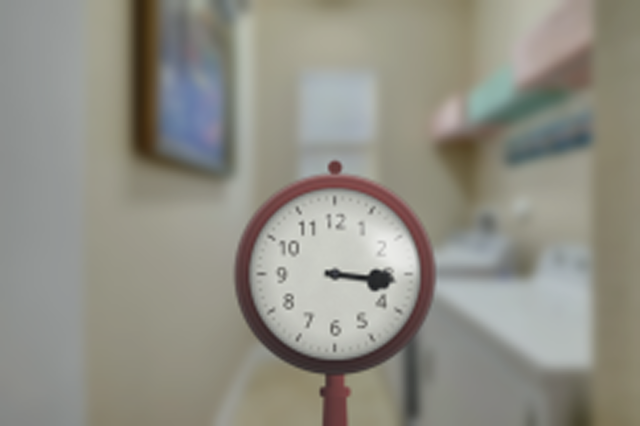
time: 3:16
